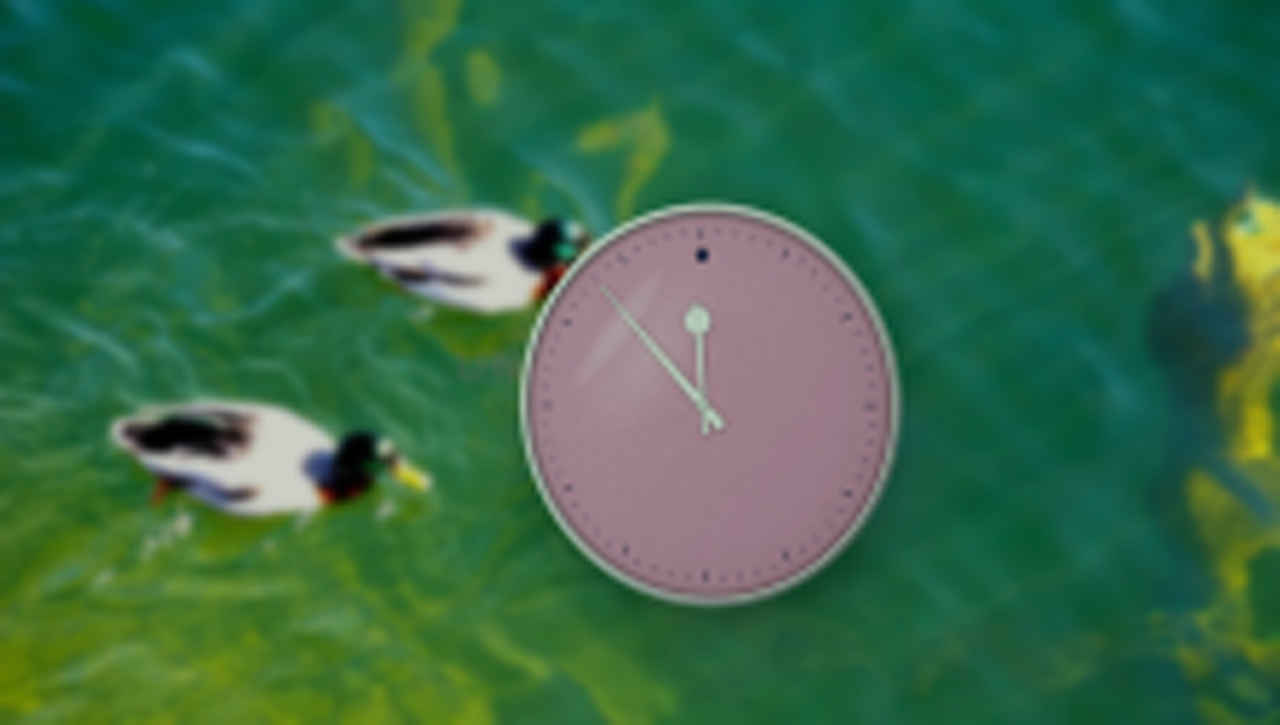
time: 11:53
